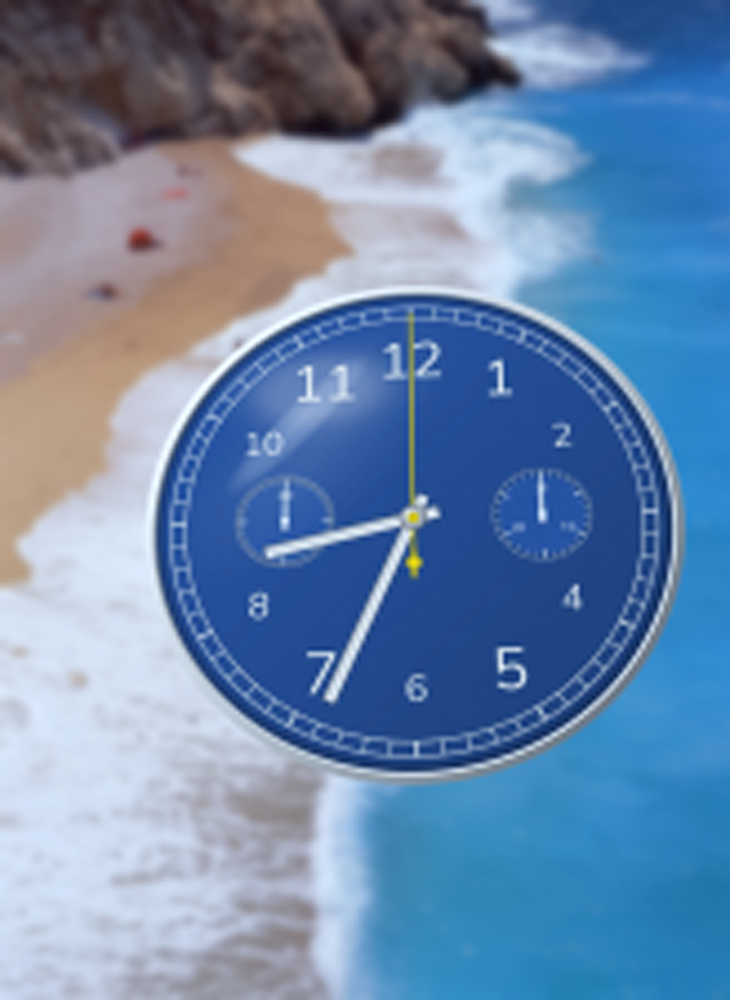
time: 8:34
